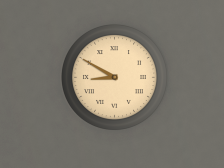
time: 8:50
